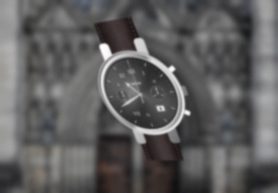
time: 10:41
